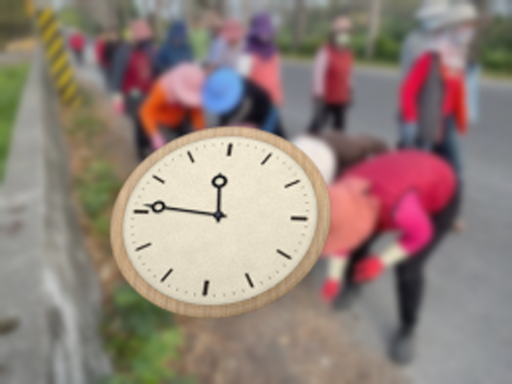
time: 11:46
